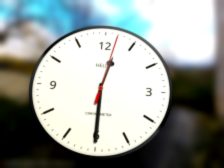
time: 12:30:02
